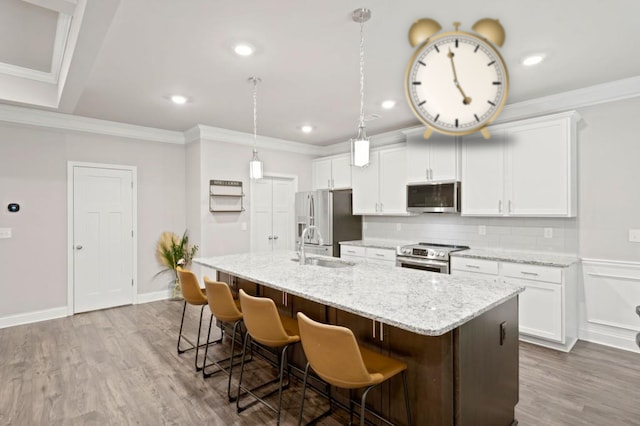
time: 4:58
